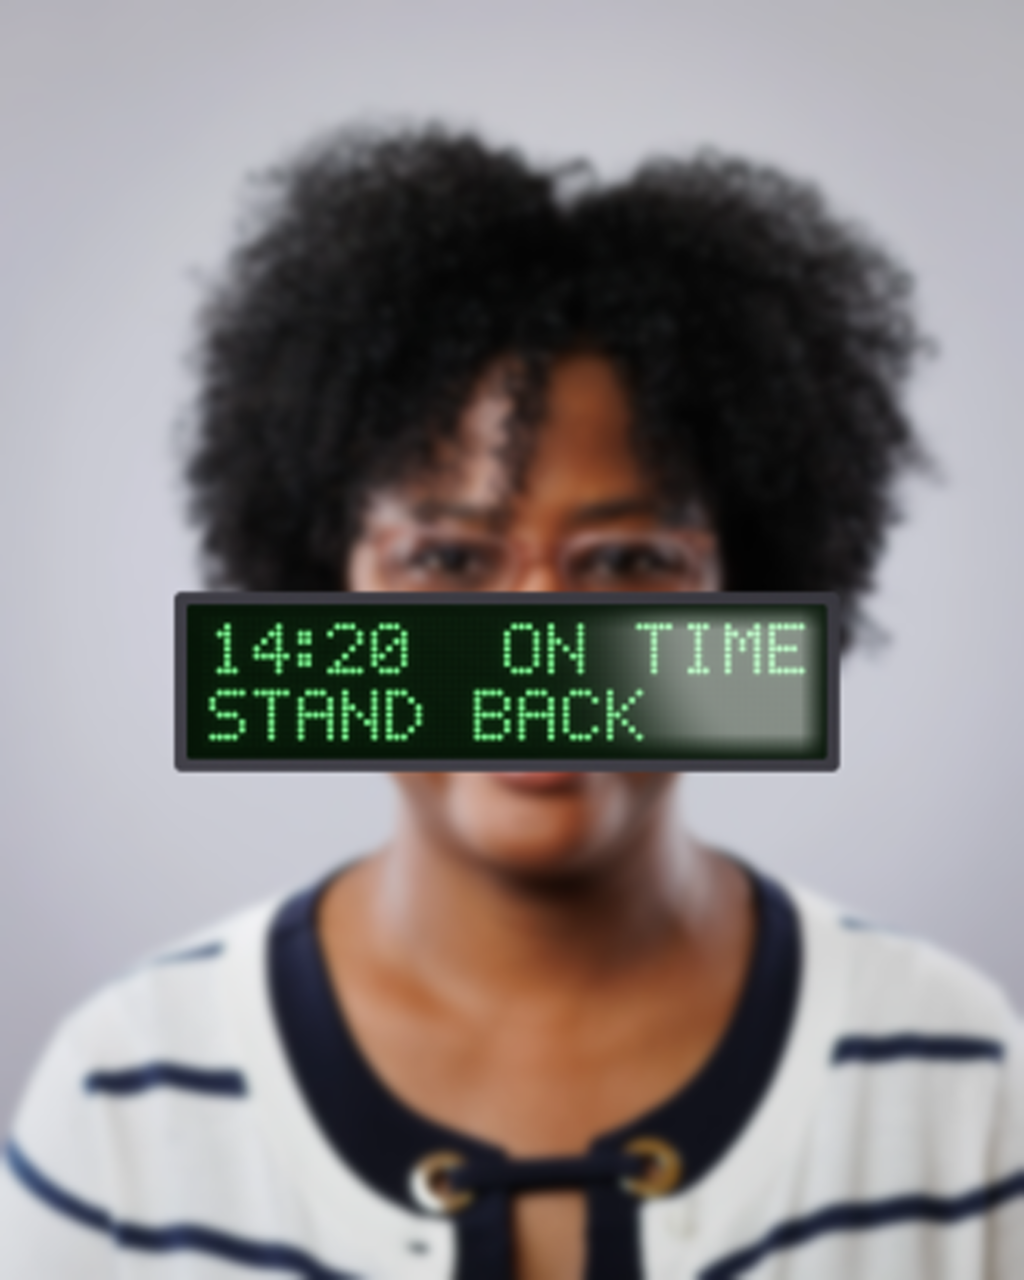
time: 14:20
